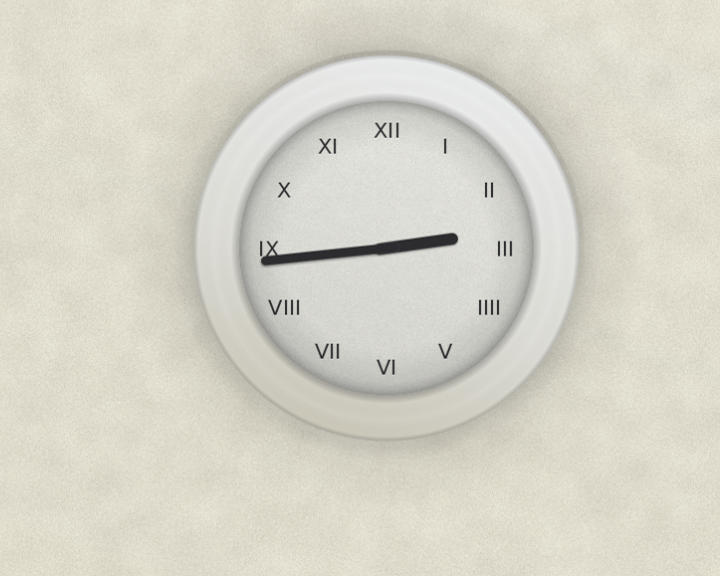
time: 2:44
